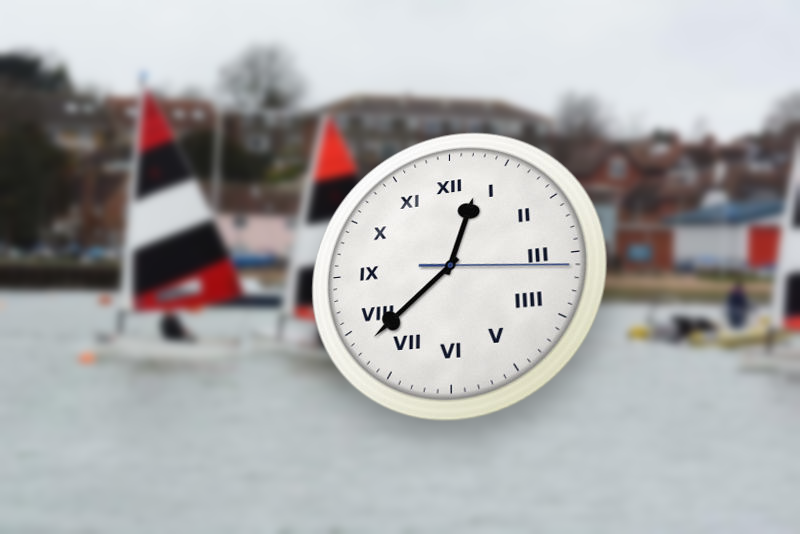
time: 12:38:16
